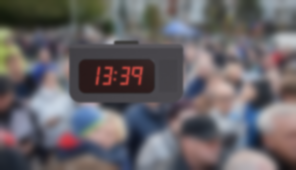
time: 13:39
